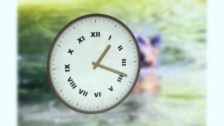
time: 1:19
